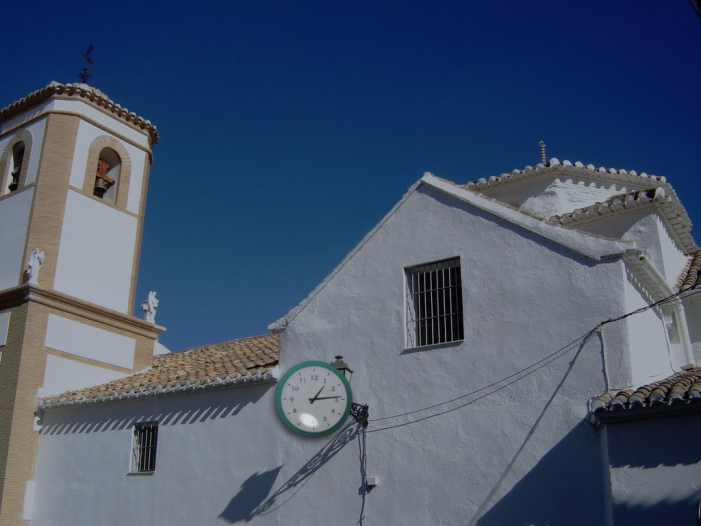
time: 1:14
